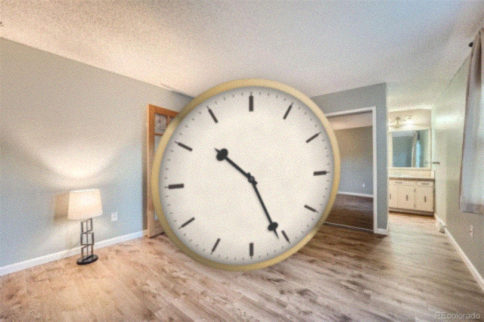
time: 10:26
